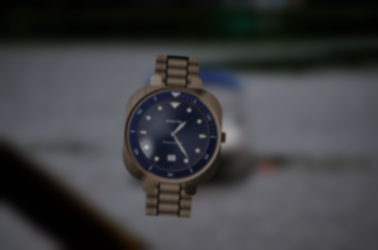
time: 1:24
